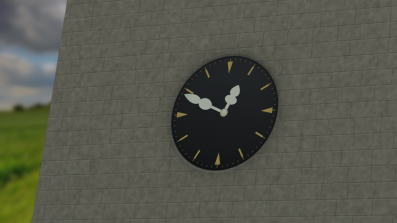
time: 12:49
